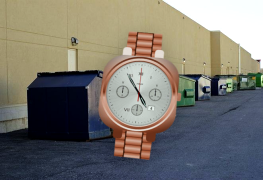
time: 4:54
